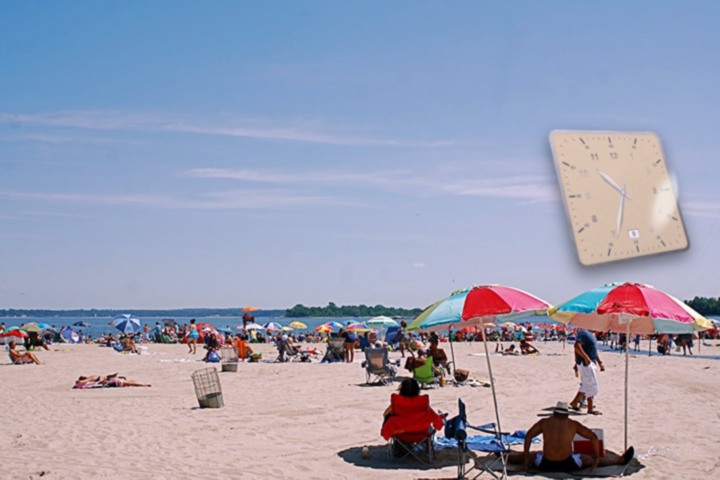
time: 10:34
